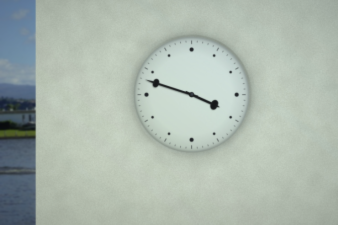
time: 3:48
